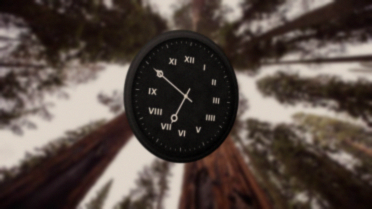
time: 6:50
